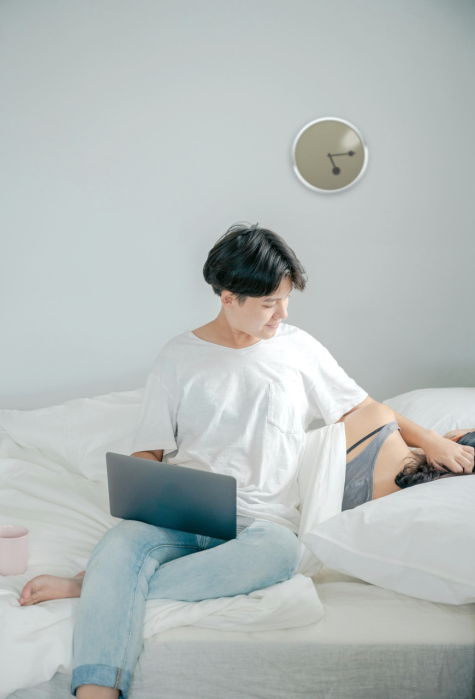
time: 5:14
